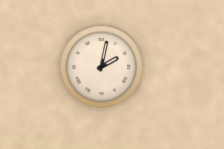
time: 2:02
